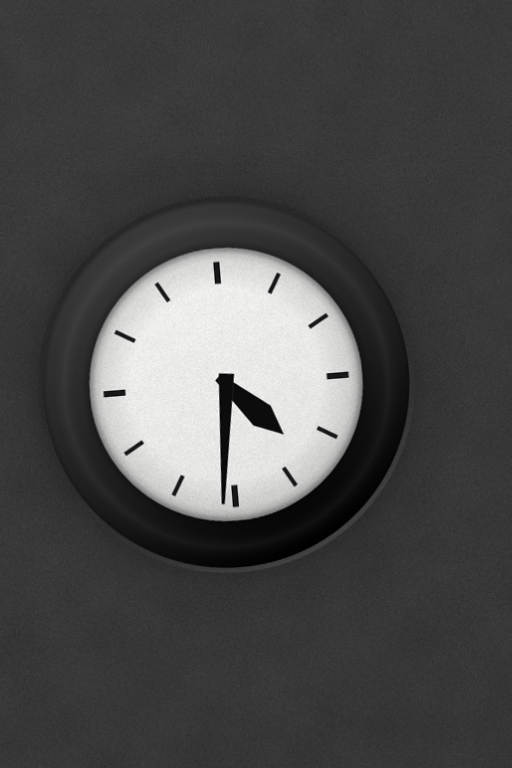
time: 4:31
